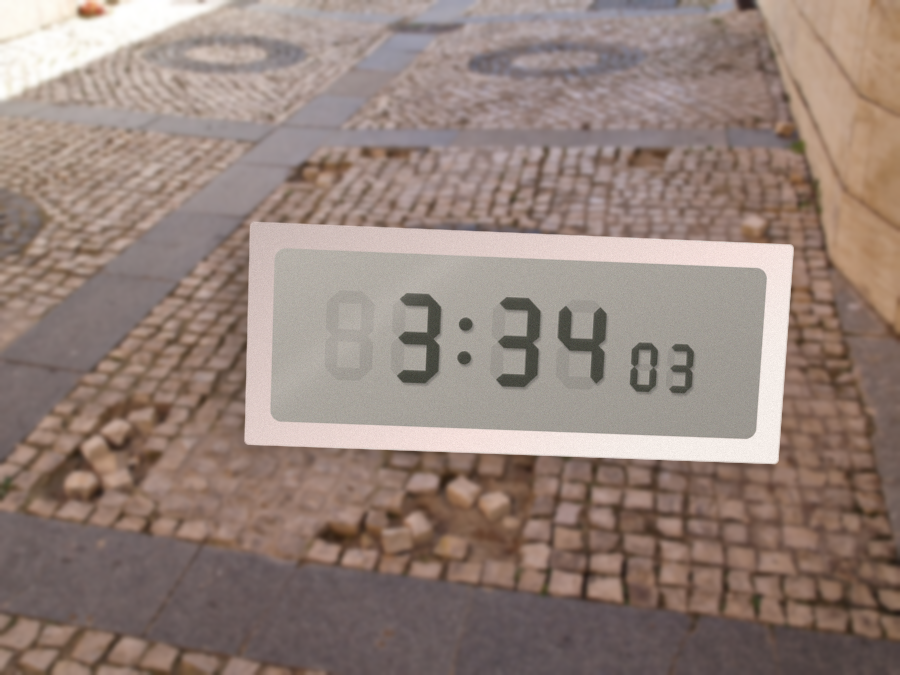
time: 3:34:03
